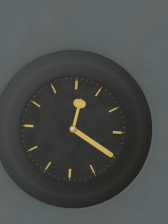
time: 12:20
